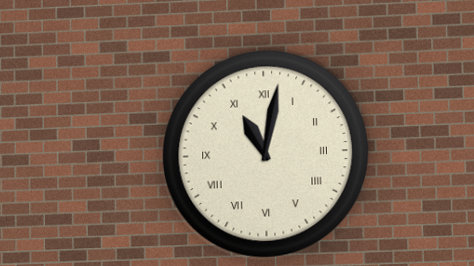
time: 11:02
